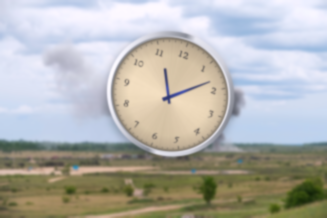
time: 11:08
